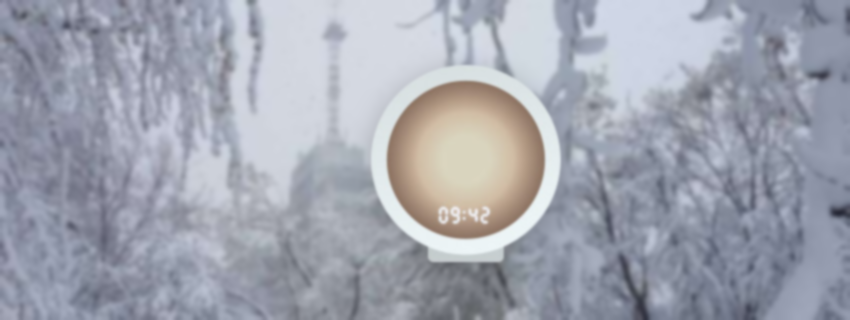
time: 9:42
